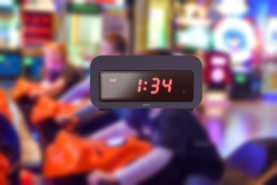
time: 1:34
